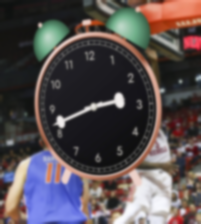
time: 2:42
